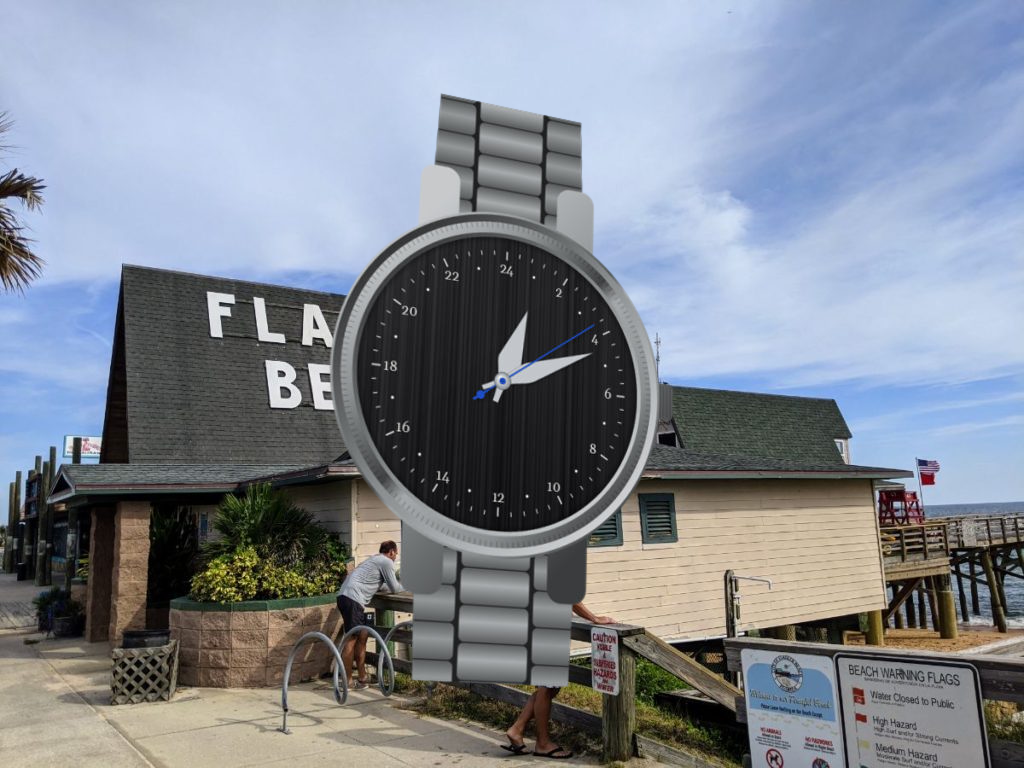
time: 1:11:09
